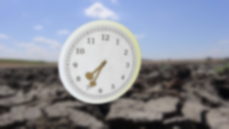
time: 7:34
